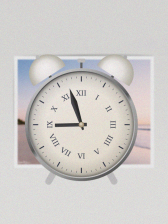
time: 8:57
